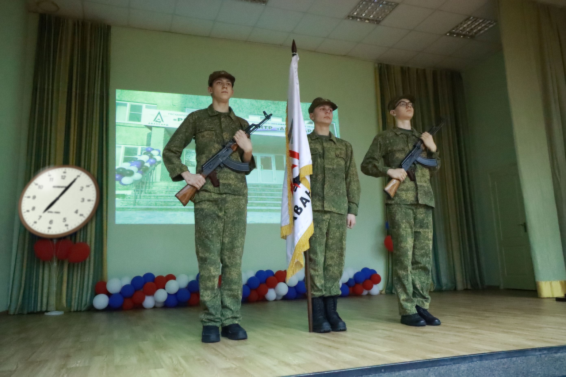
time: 7:05
